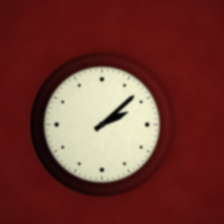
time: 2:08
